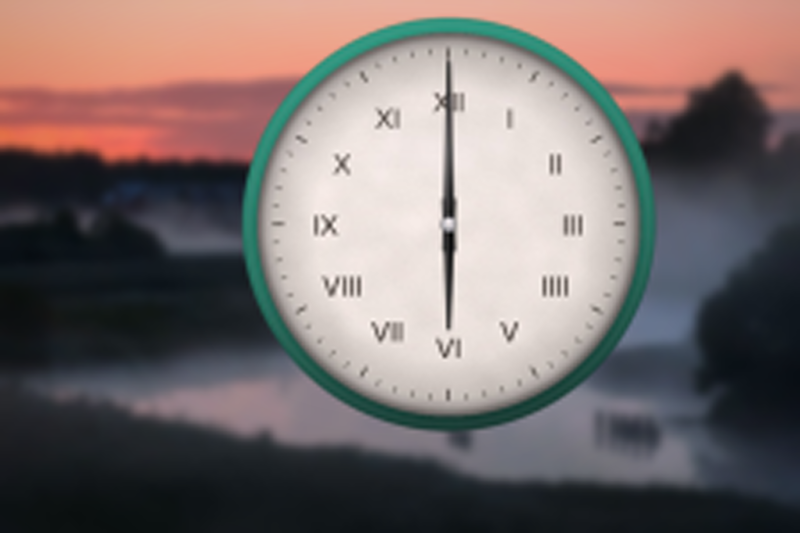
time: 6:00
